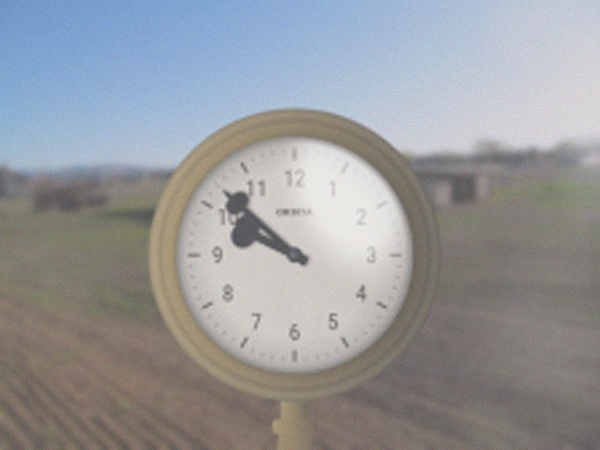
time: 9:52
